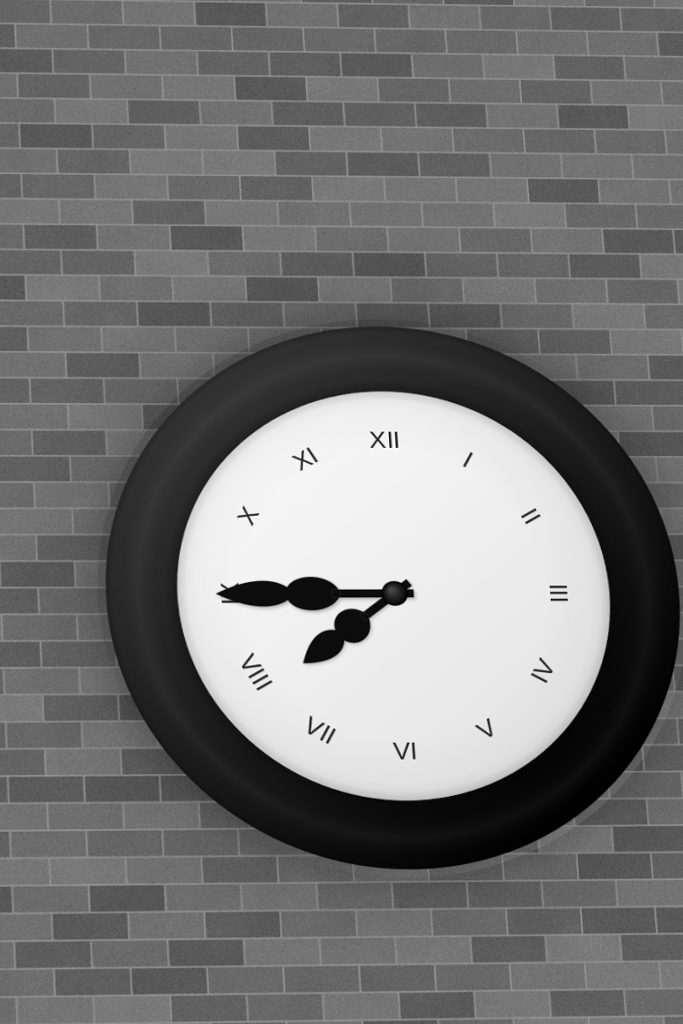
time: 7:45
